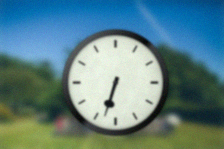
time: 6:33
